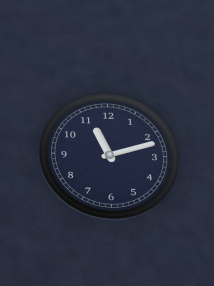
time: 11:12
